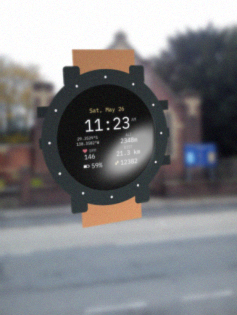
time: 11:23
